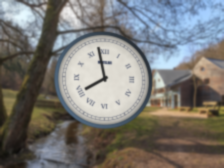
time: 7:58
